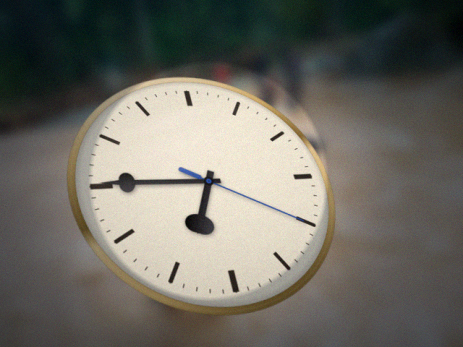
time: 6:45:20
